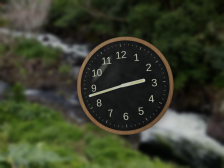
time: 2:43
